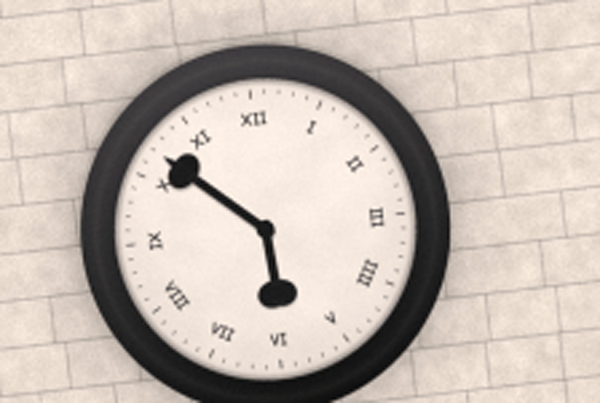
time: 5:52
